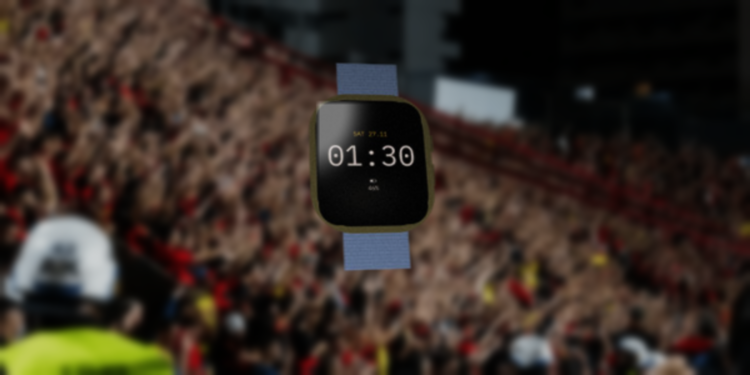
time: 1:30
